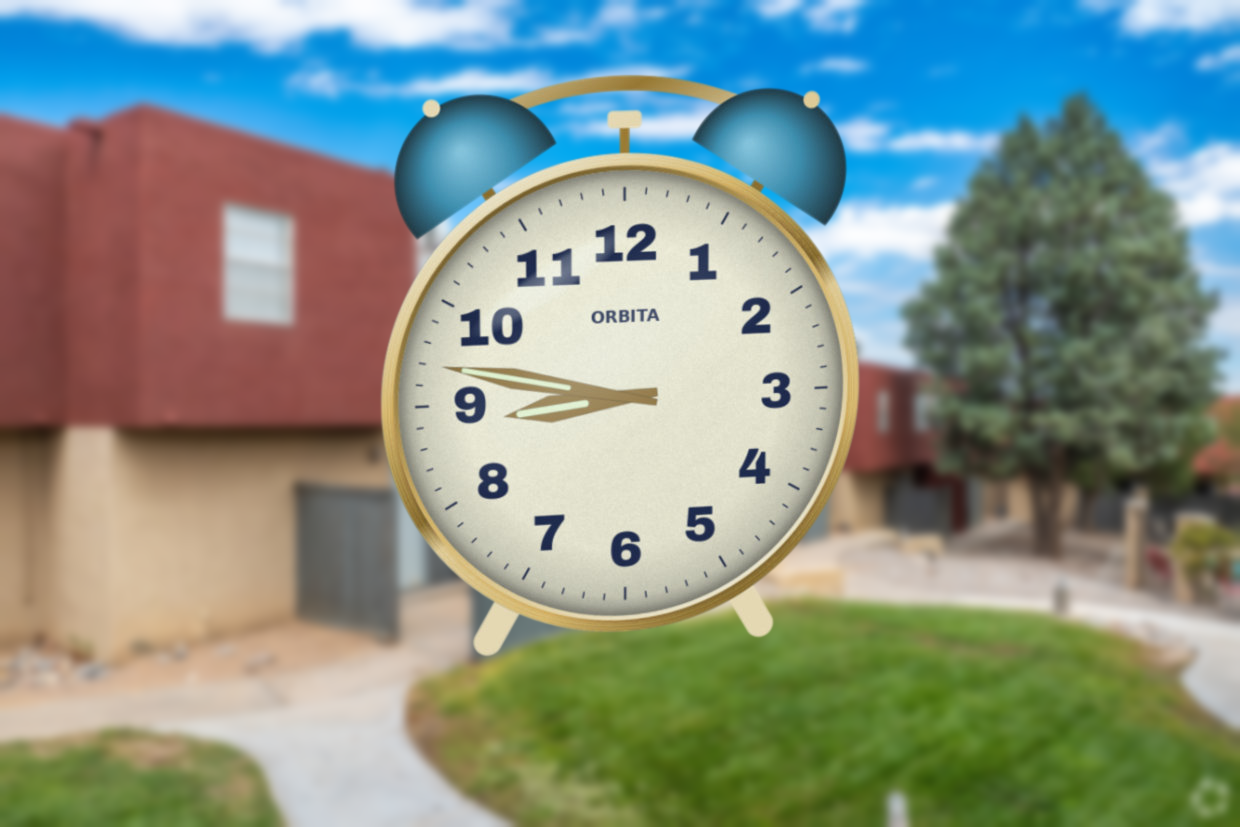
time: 8:47
